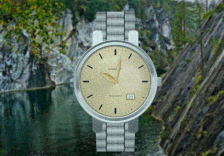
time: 10:02
